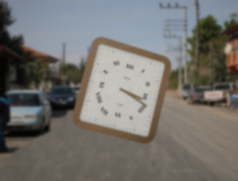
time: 3:18
